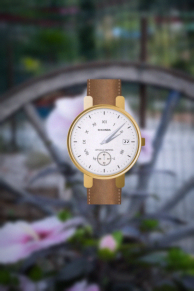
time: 2:08
